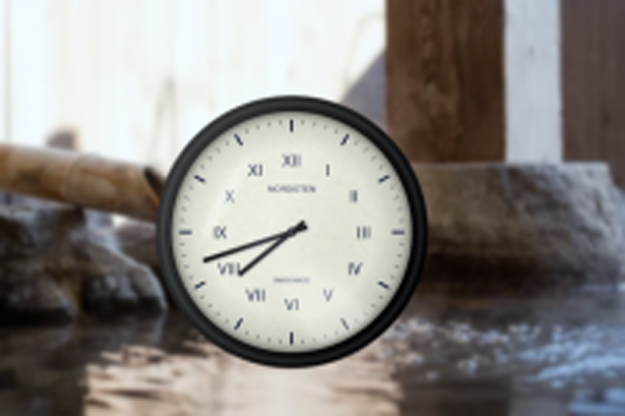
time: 7:42
